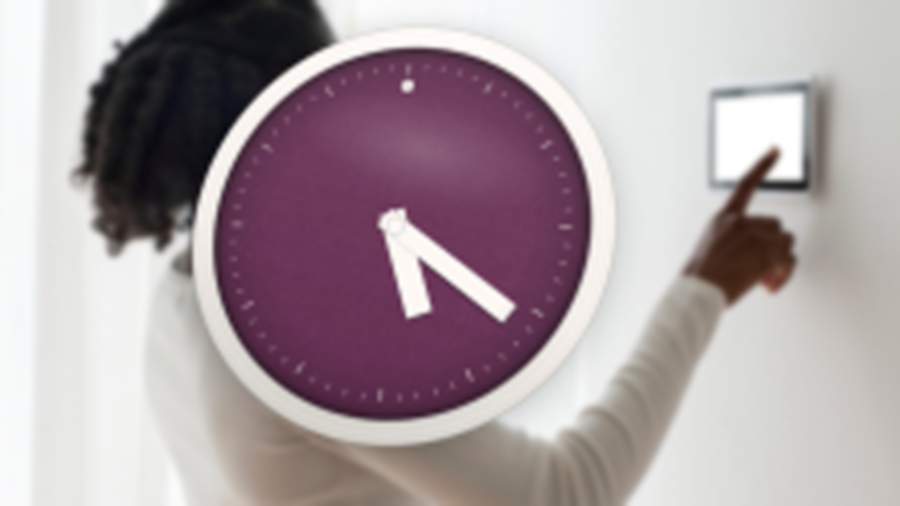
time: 5:21
